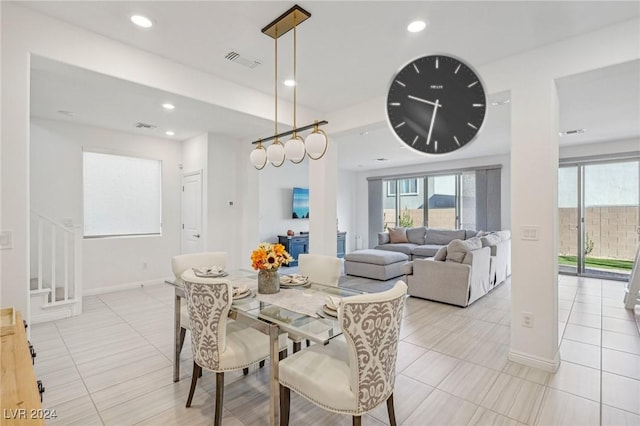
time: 9:32
